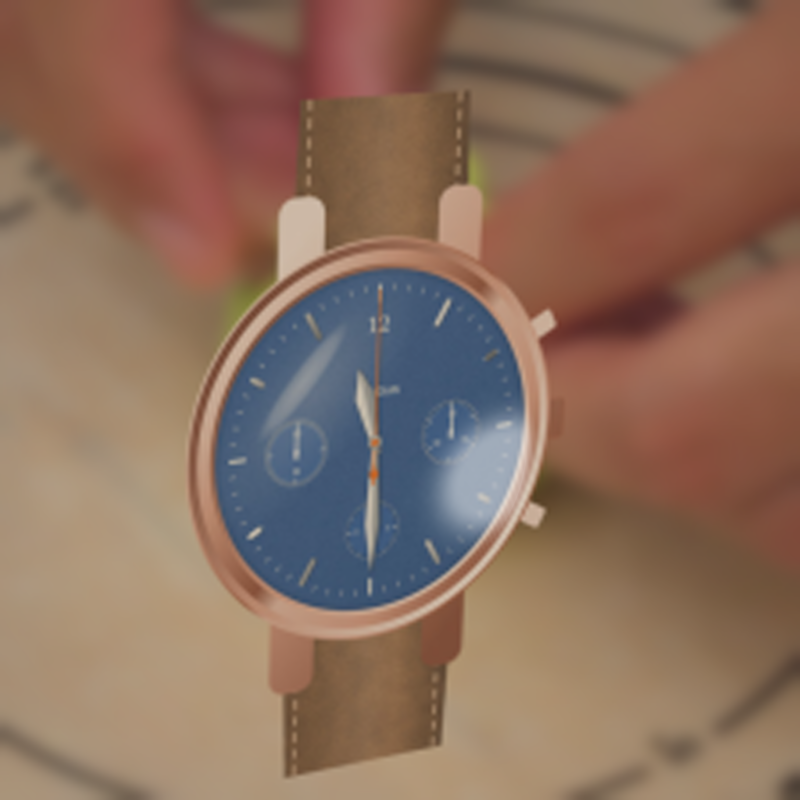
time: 11:30
